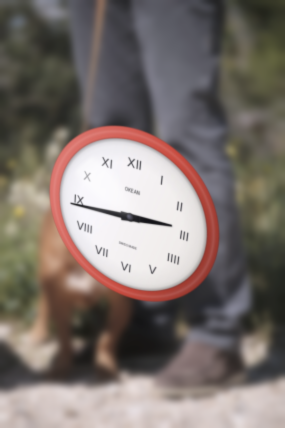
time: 2:44
